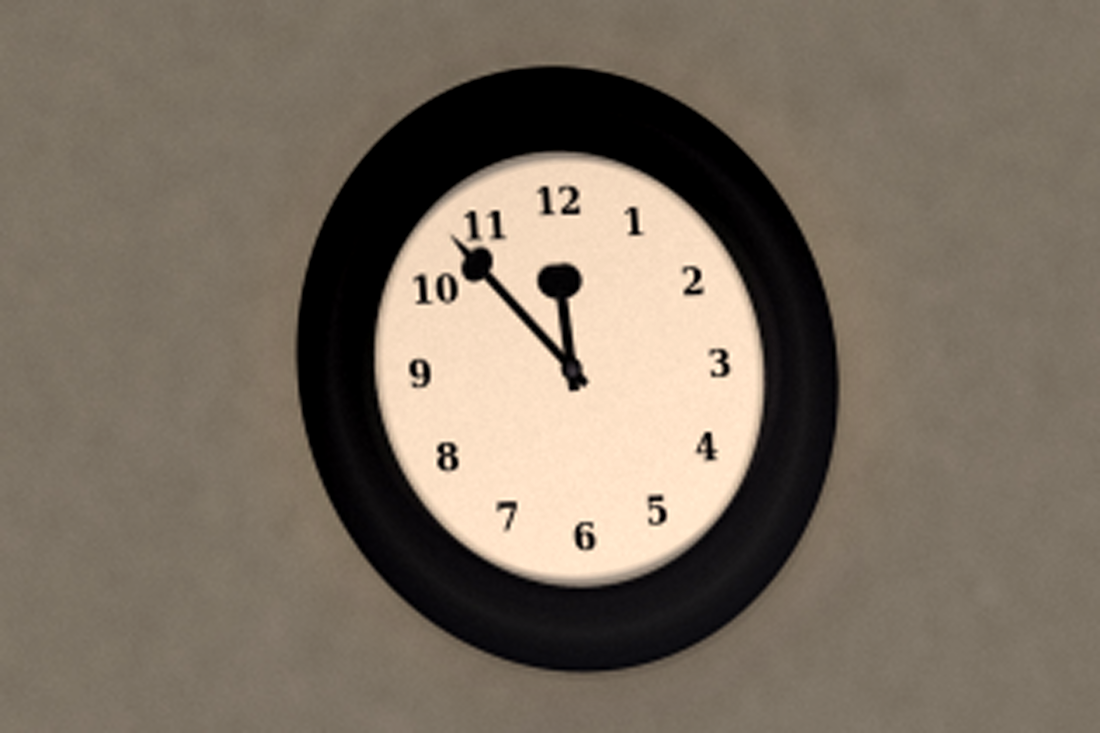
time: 11:53
